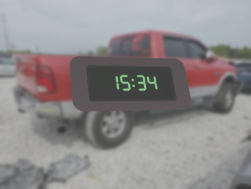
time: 15:34
